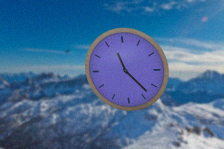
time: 11:23
